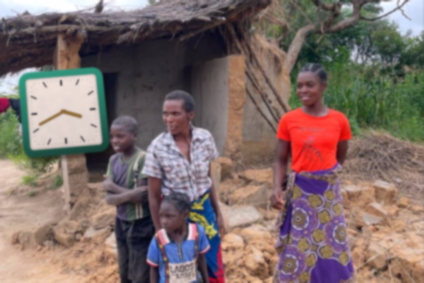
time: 3:41
